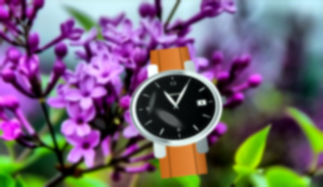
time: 11:05
